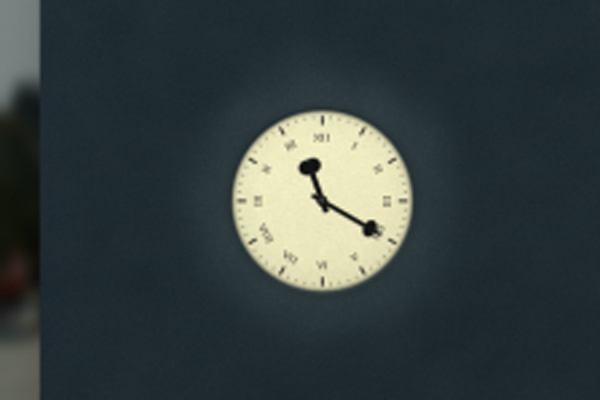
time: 11:20
